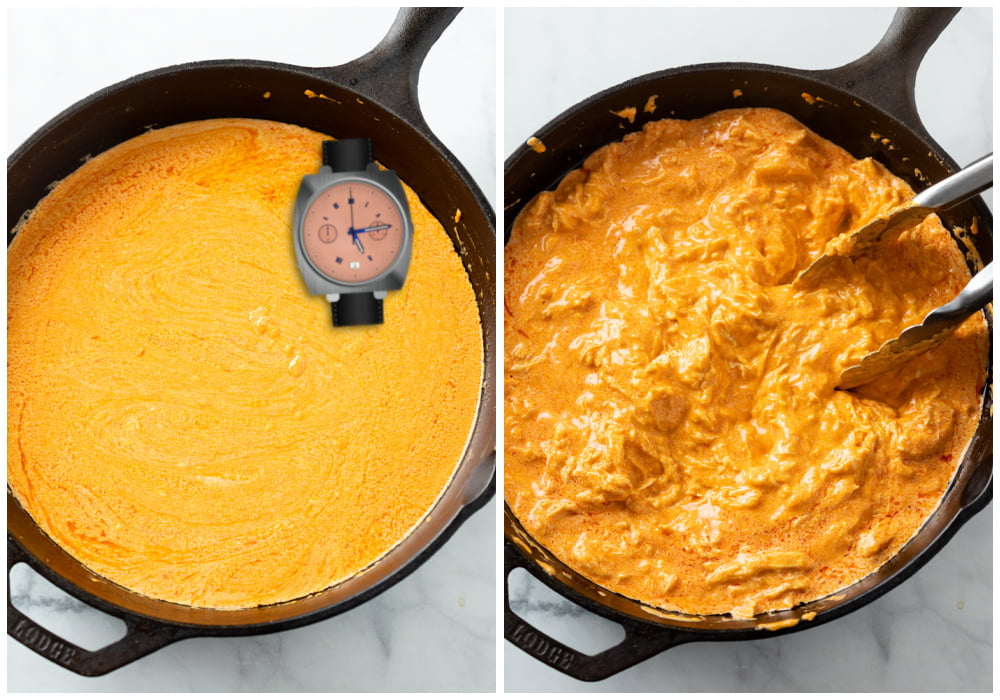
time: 5:14
